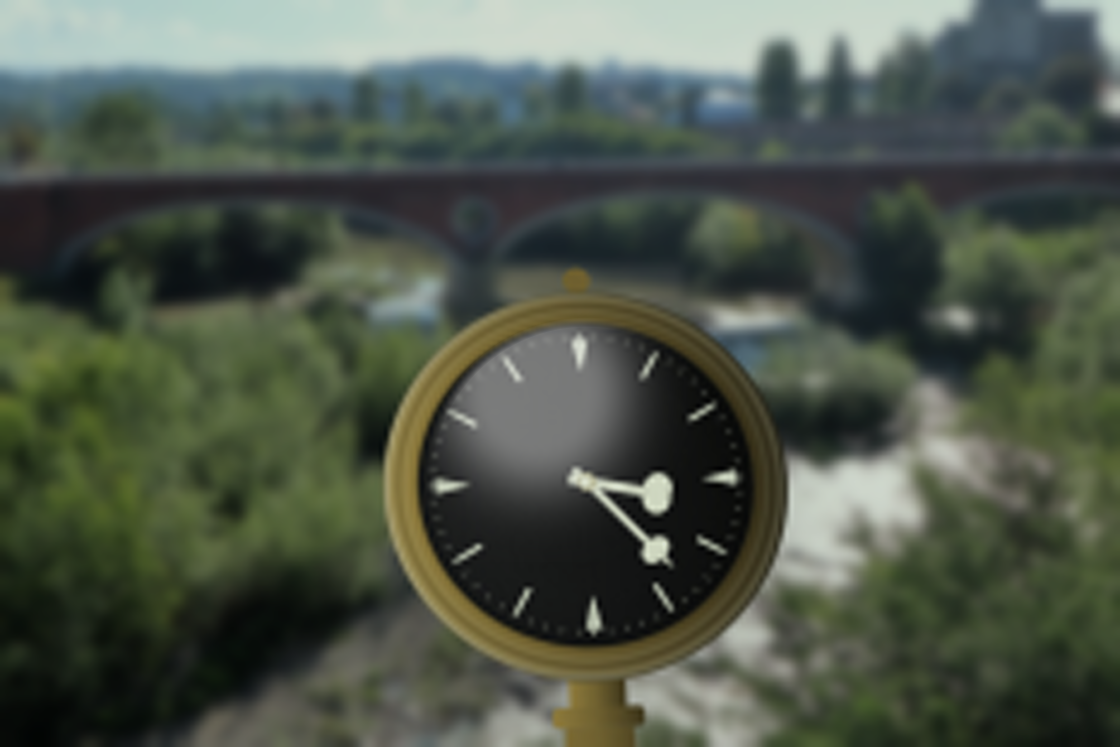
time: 3:23
